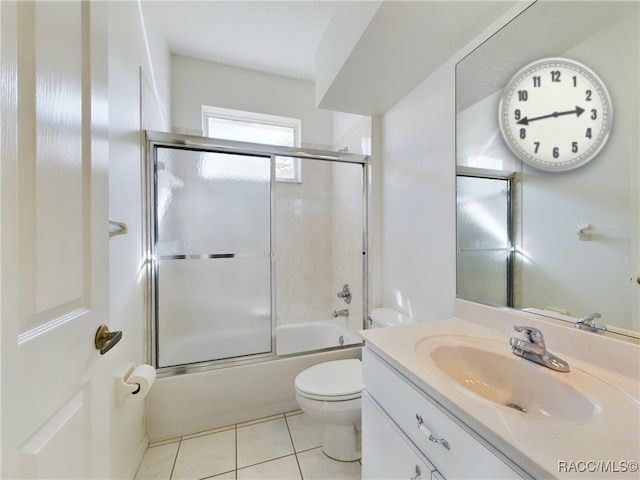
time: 2:43
